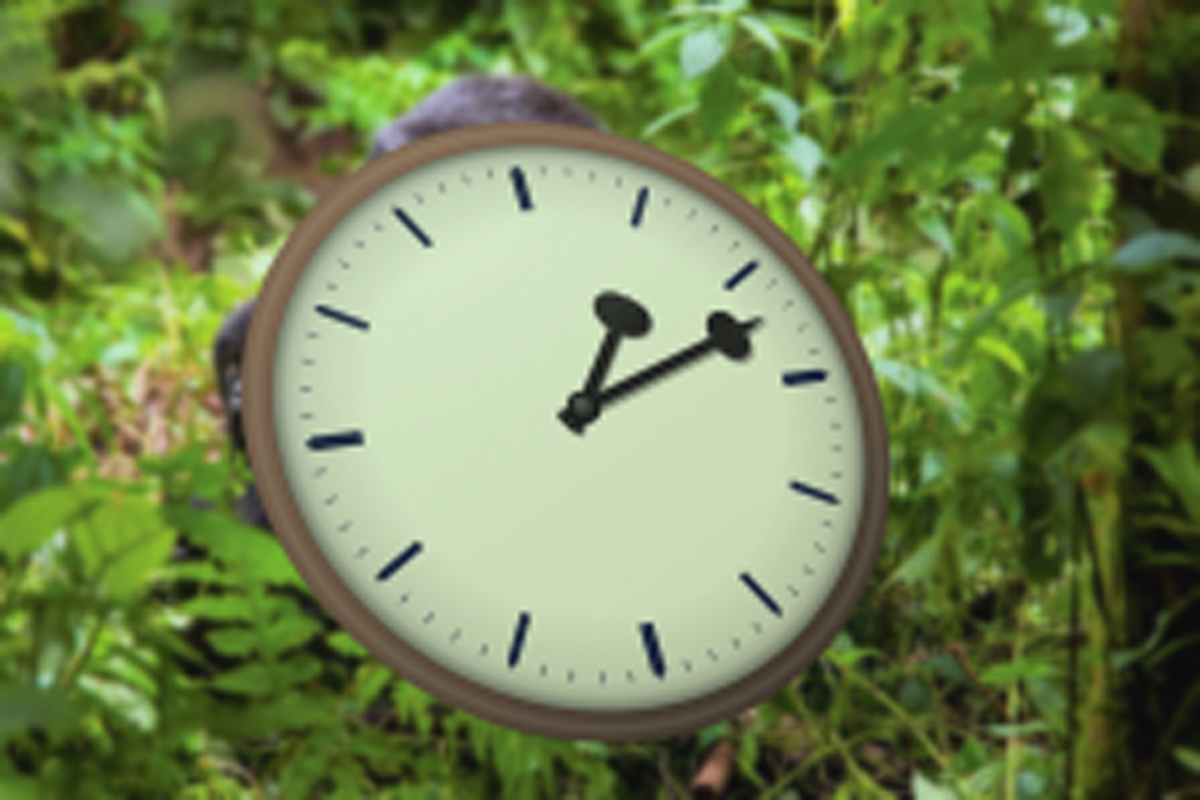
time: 1:12
